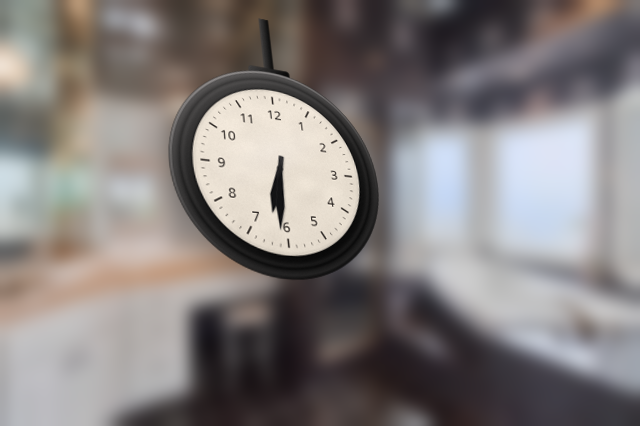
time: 6:31
